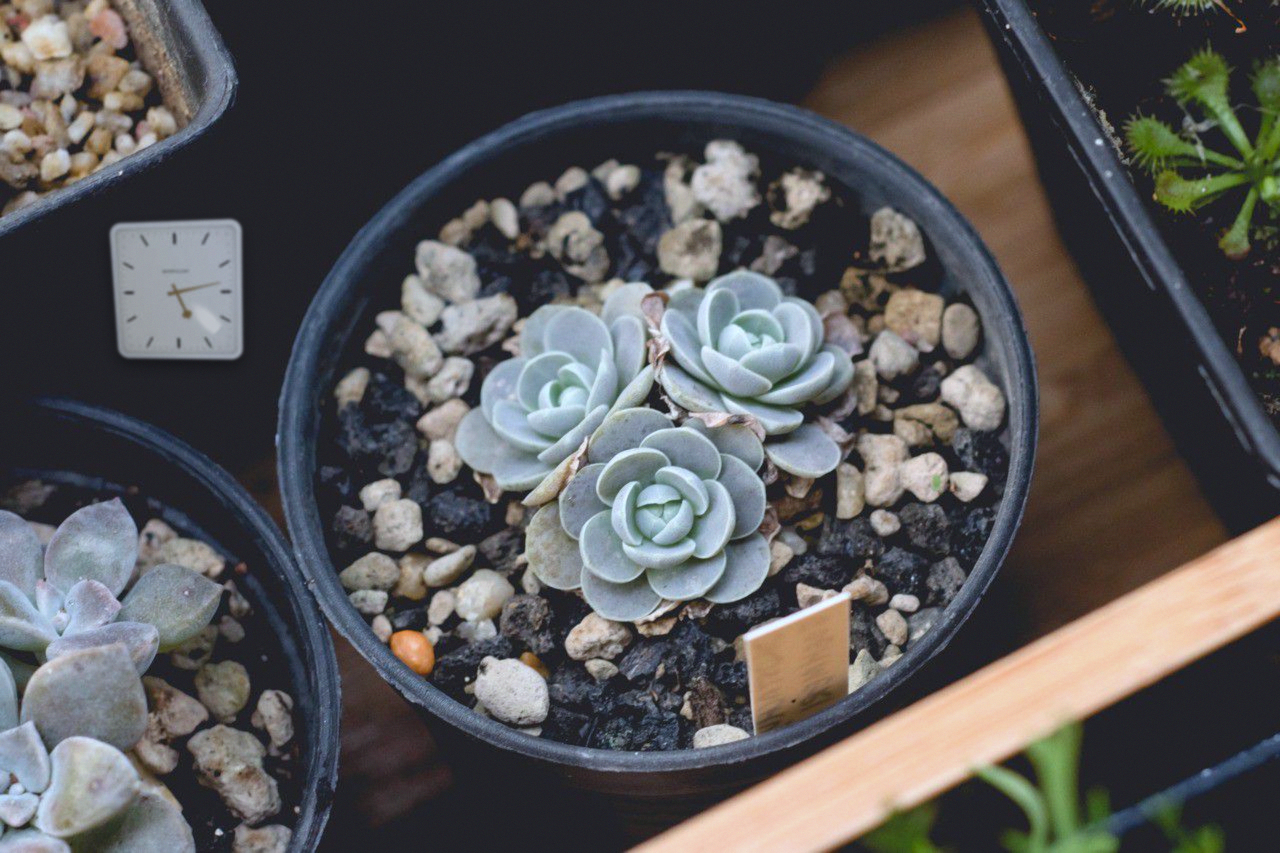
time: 5:13
